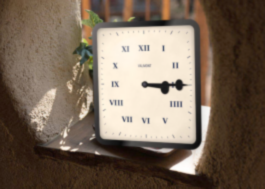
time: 3:15
